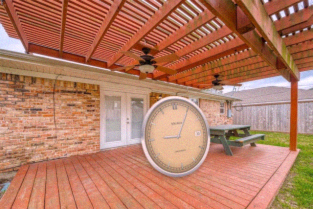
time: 9:05
